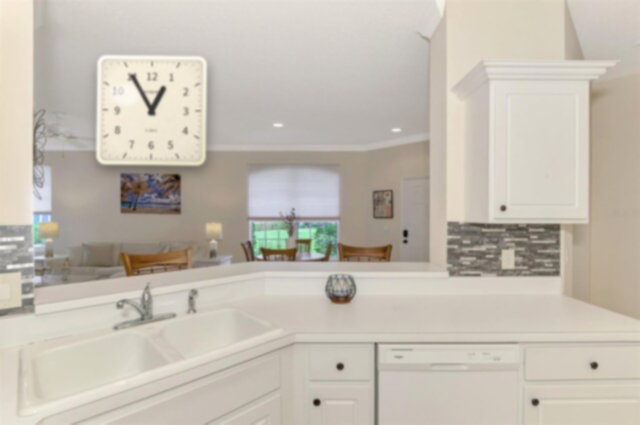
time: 12:55
